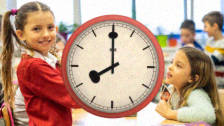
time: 8:00
